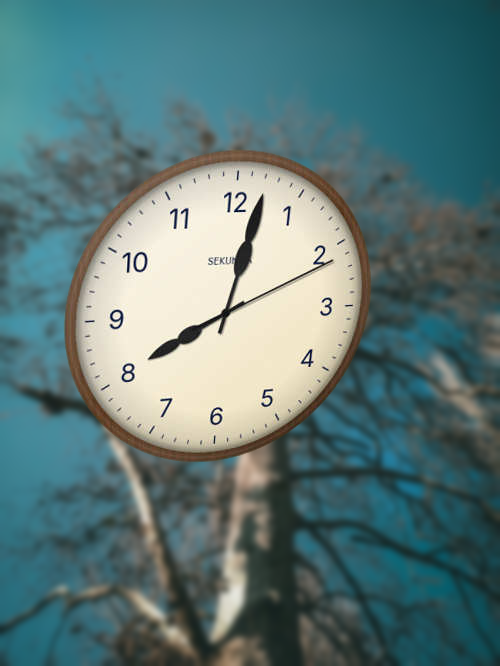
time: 8:02:11
